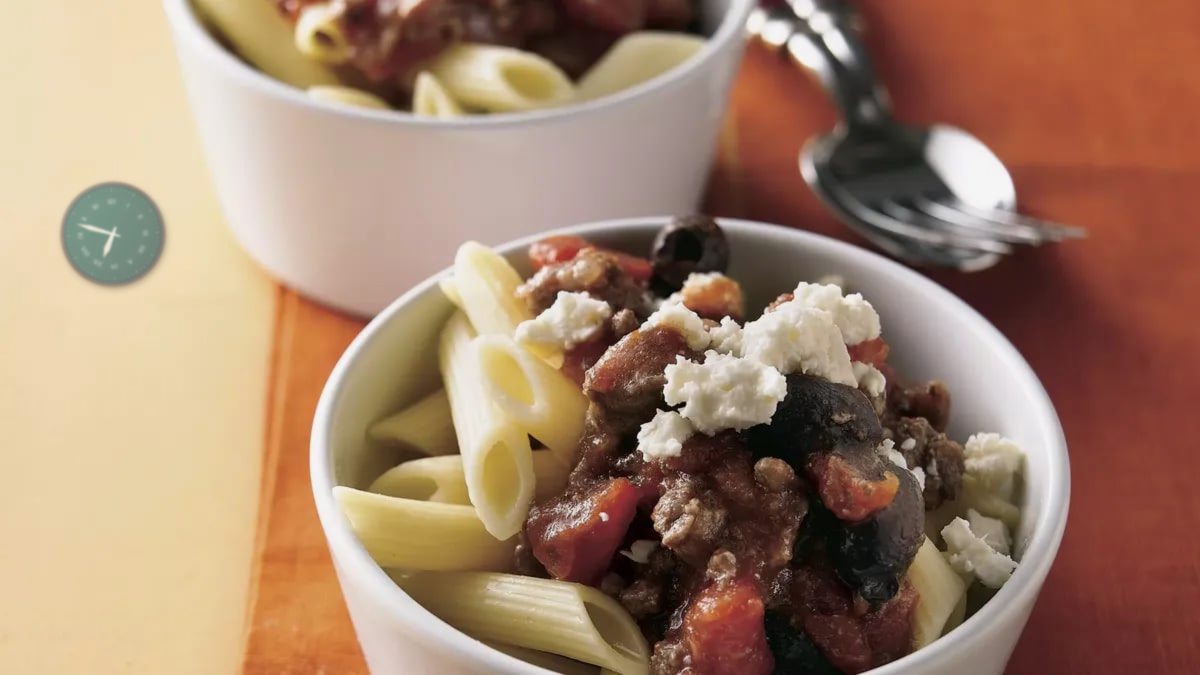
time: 6:48
